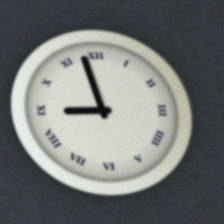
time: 8:58
